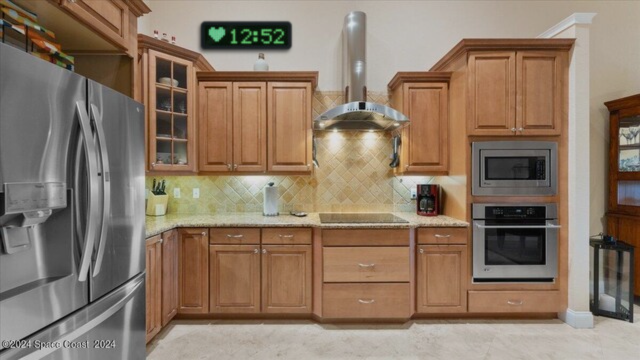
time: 12:52
